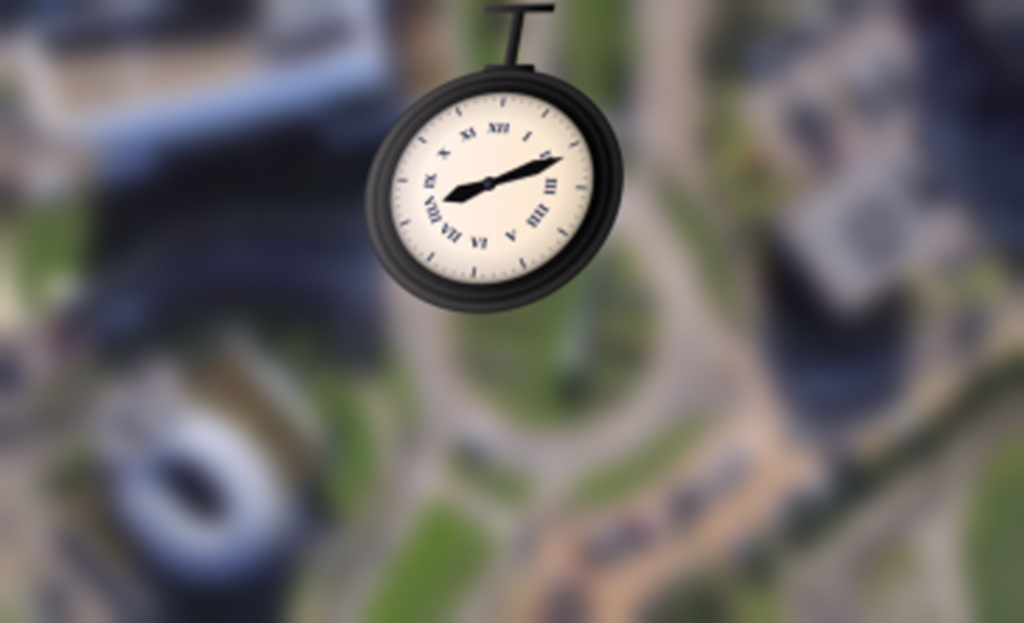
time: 8:11
